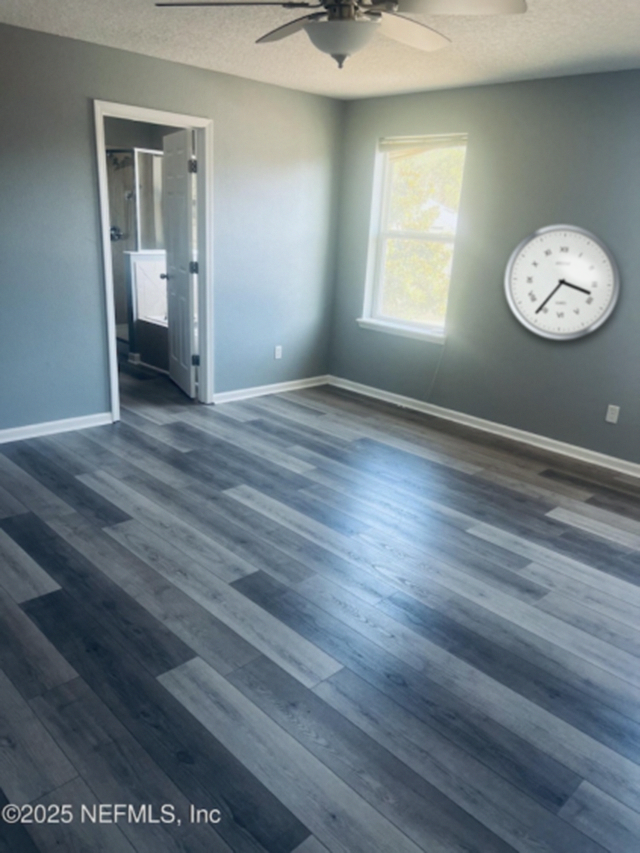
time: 3:36
